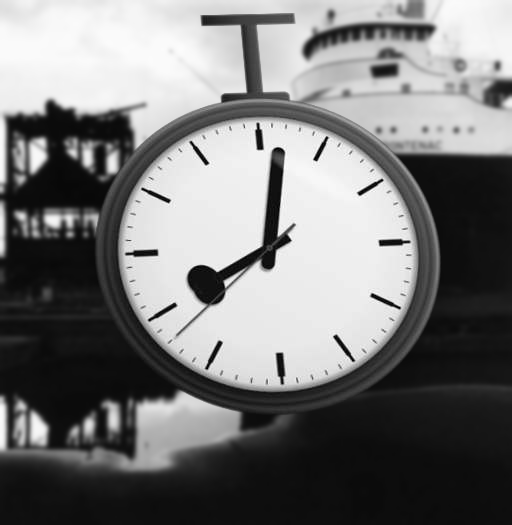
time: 8:01:38
